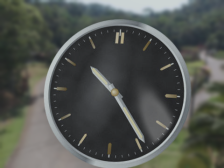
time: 10:24
